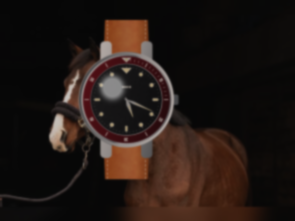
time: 5:19
